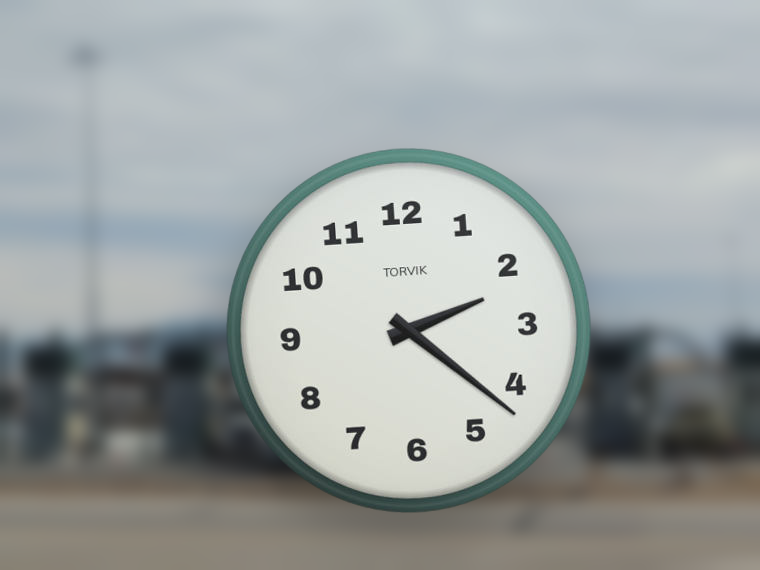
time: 2:22
